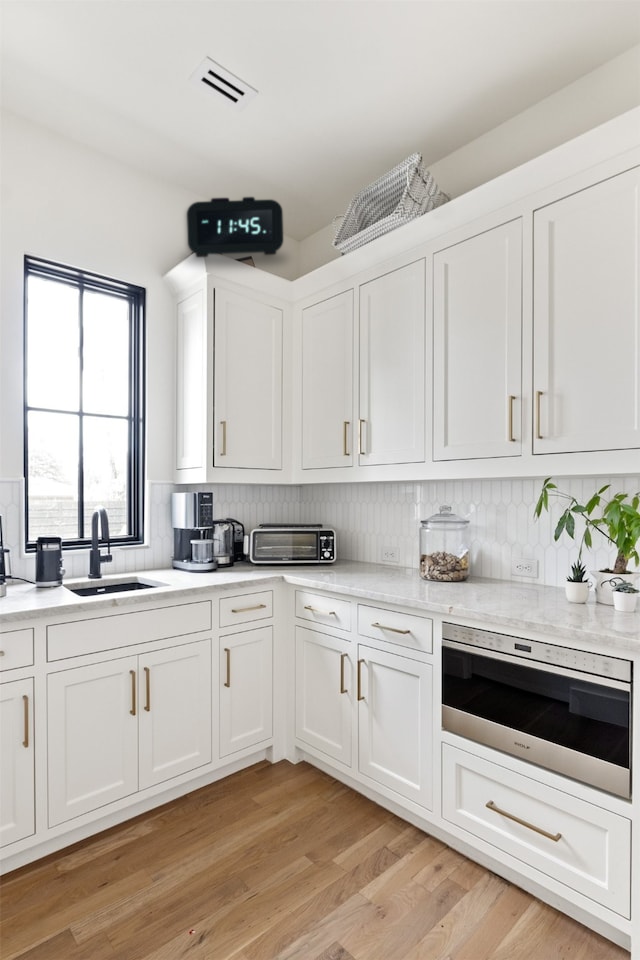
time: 11:45
